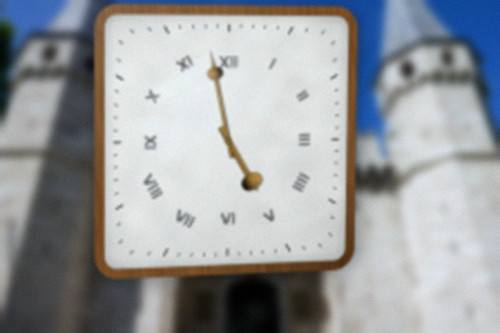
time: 4:58
